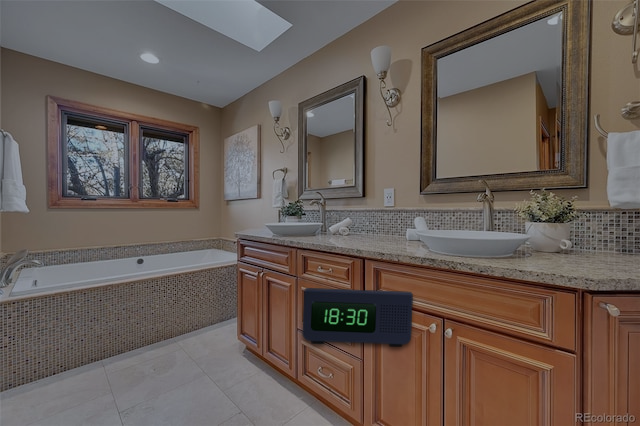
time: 18:30
